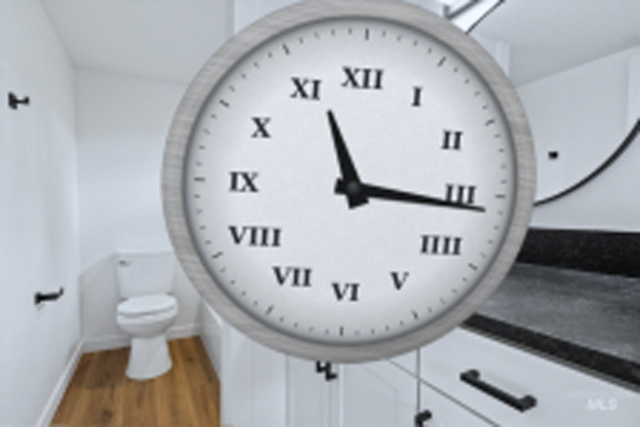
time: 11:16
